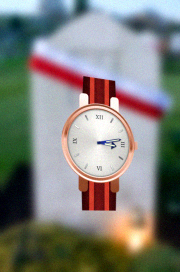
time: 3:13
